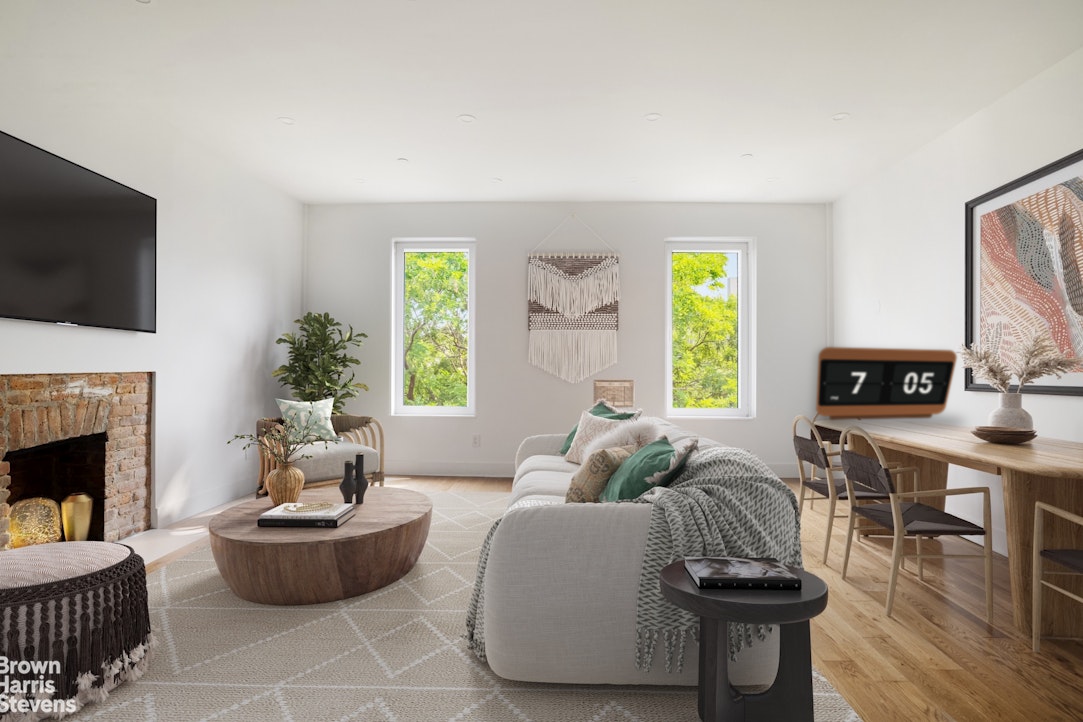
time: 7:05
